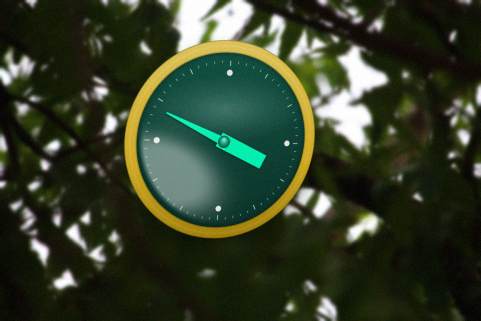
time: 3:49
